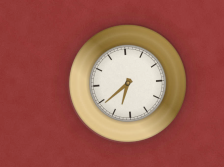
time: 6:39
